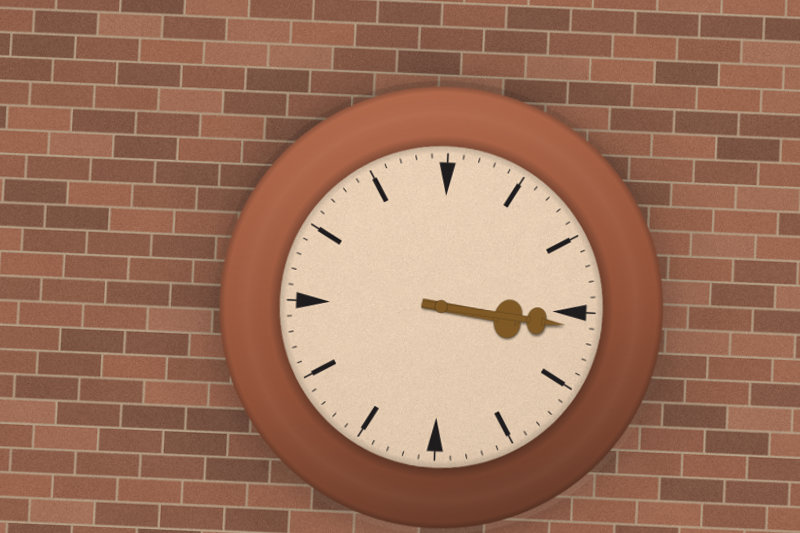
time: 3:16
